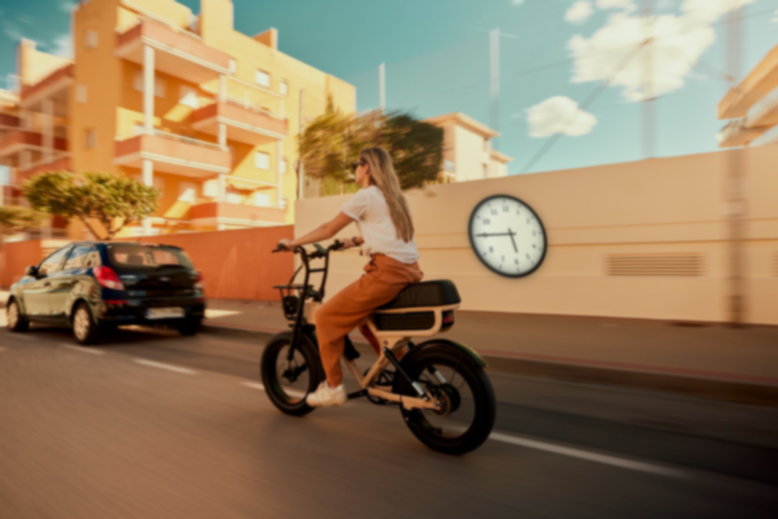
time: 5:45
